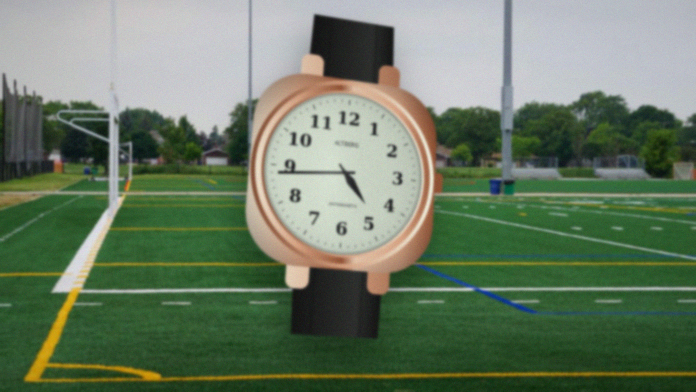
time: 4:44
